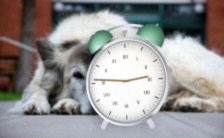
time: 2:46
